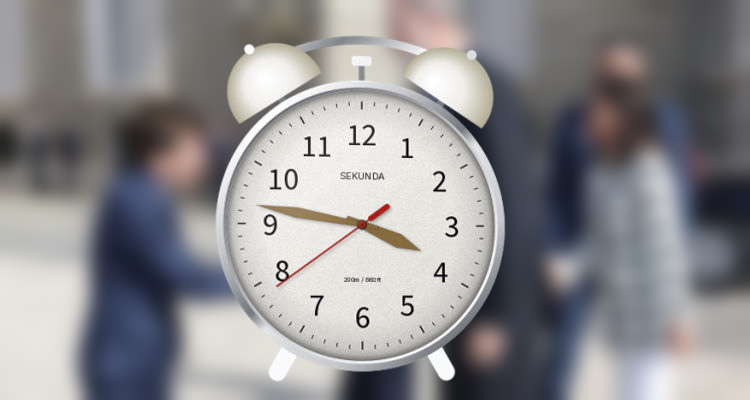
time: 3:46:39
